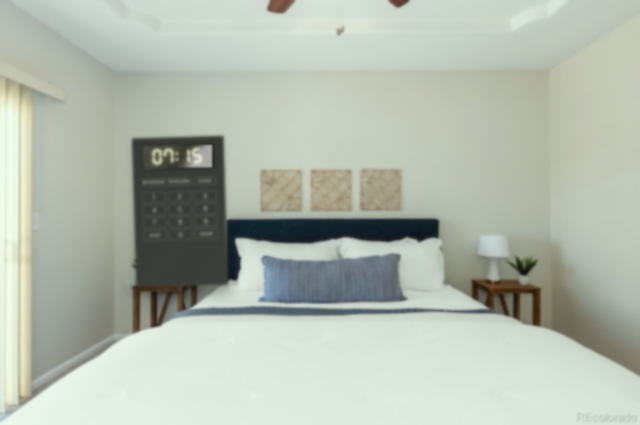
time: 7:15
